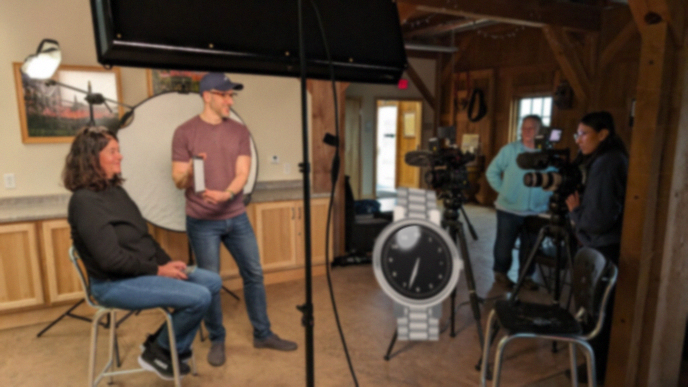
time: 6:33
